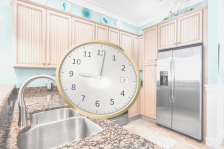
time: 9:01
